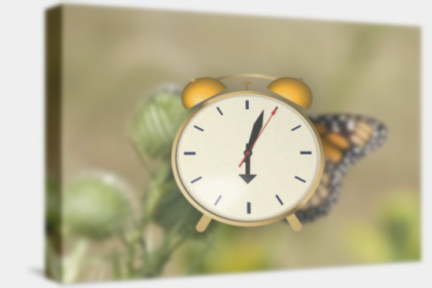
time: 6:03:05
